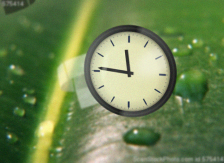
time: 11:46
